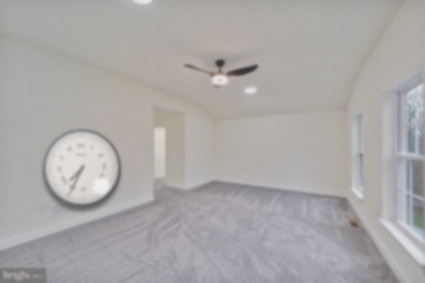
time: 7:35
